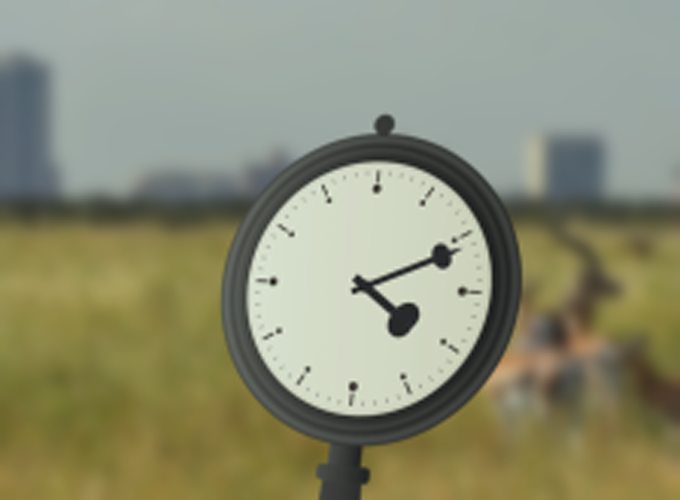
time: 4:11
